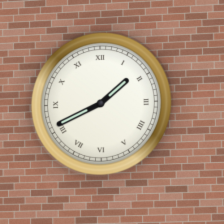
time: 1:41
